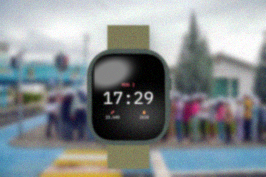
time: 17:29
